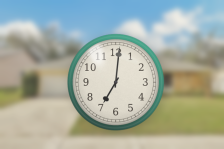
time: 7:01
